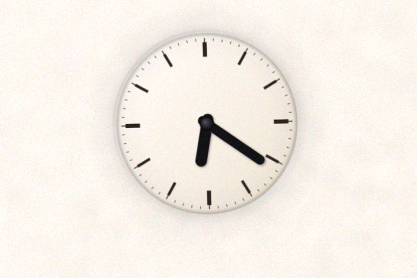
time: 6:21
